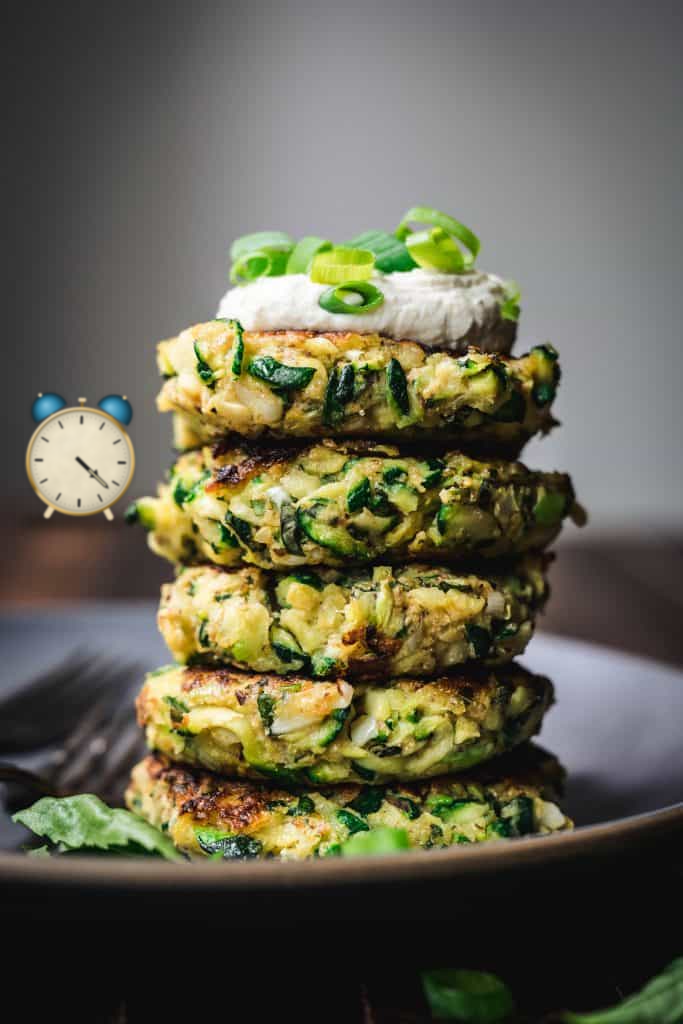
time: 4:22
